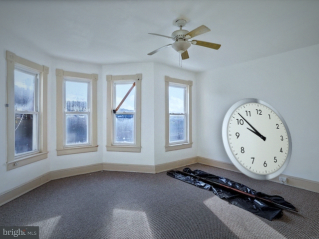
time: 9:52
